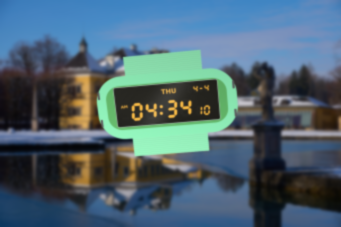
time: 4:34:10
